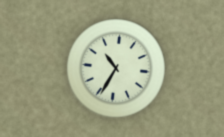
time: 10:34
